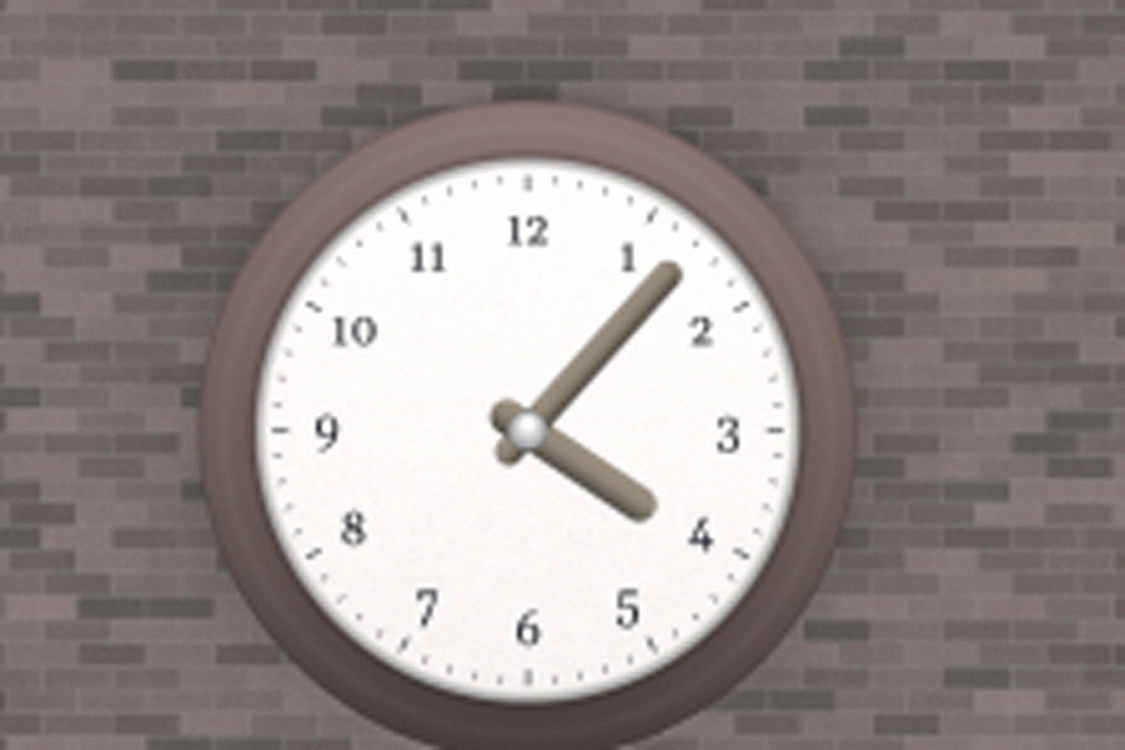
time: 4:07
